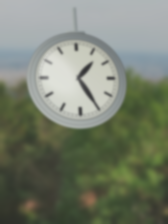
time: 1:25
